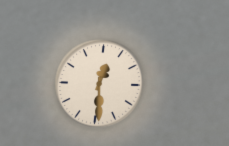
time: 12:29
